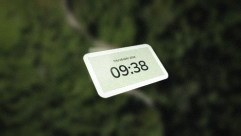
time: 9:38
